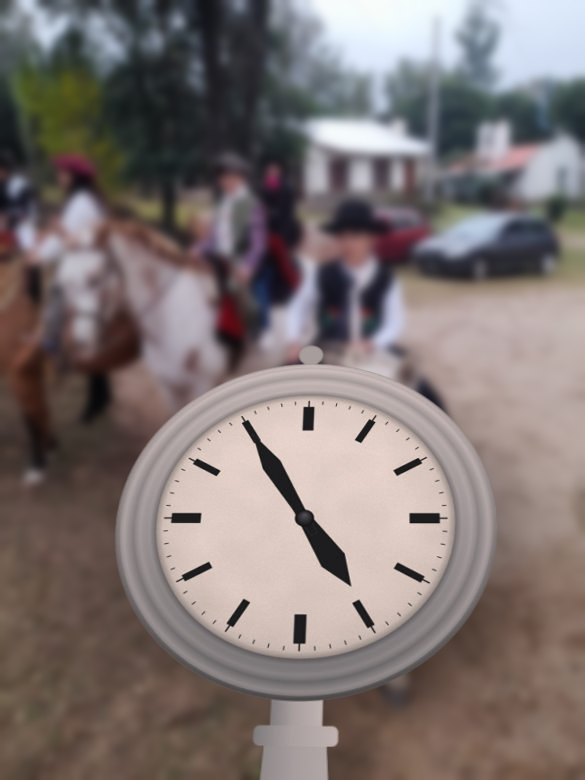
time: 4:55
